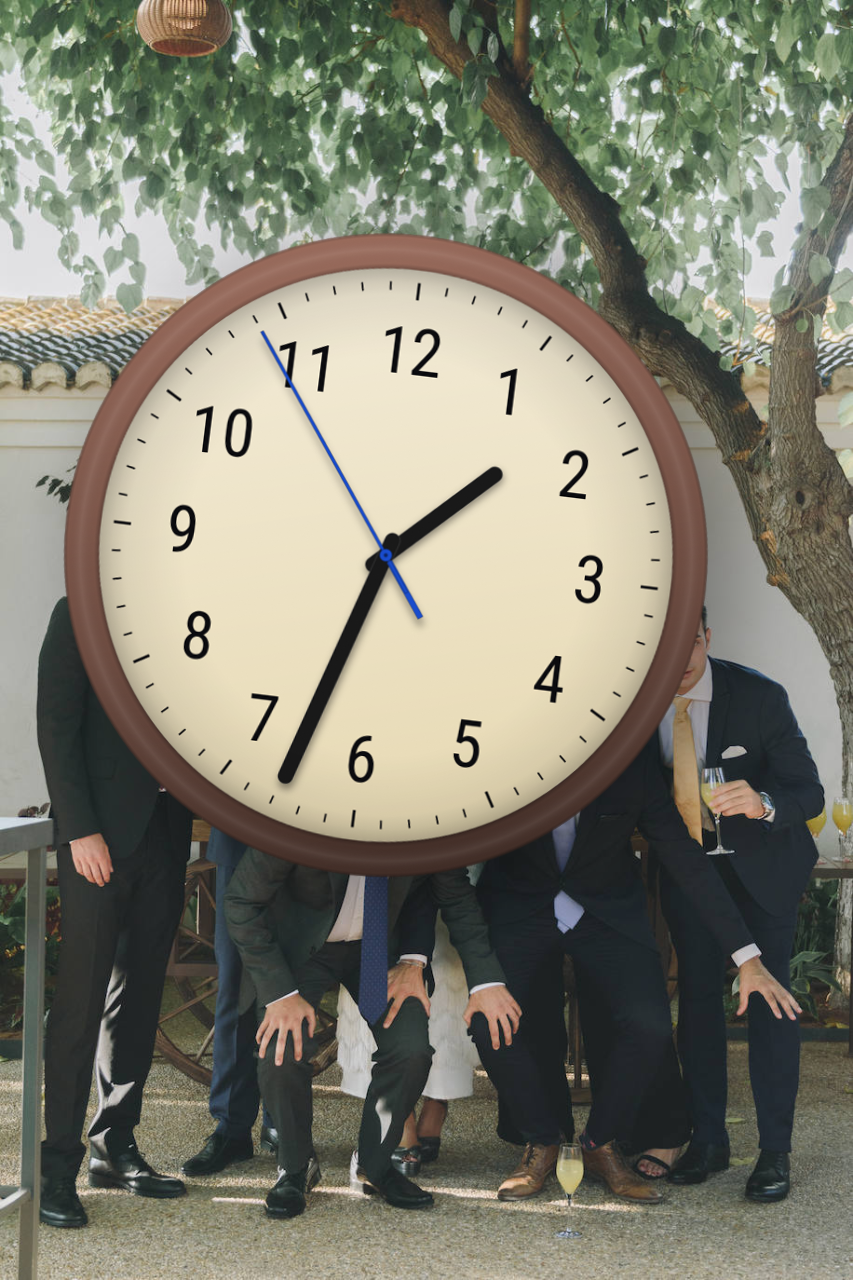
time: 1:32:54
